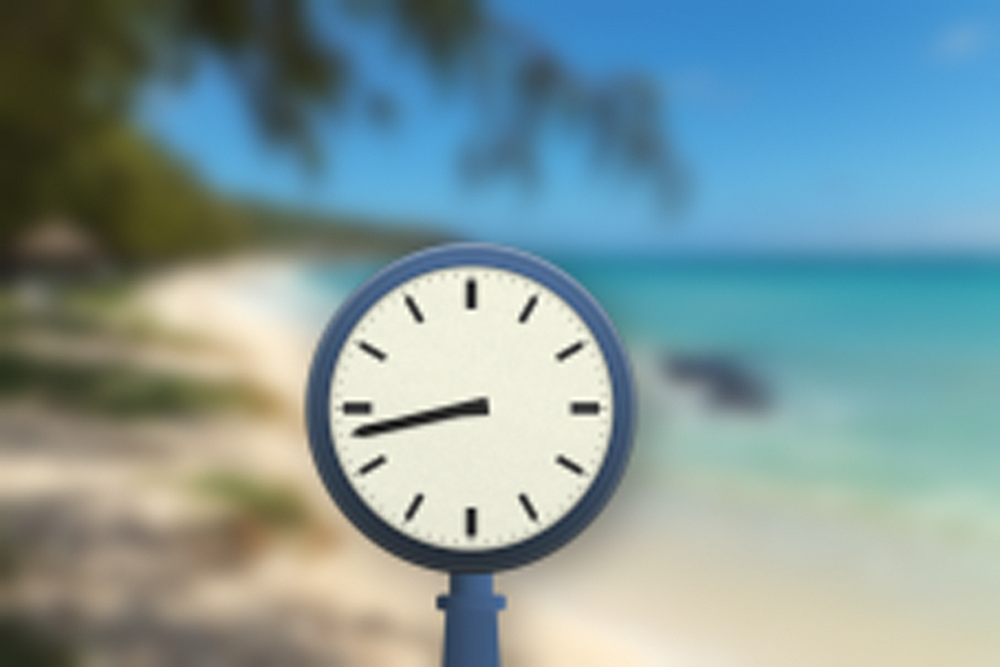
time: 8:43
